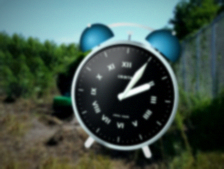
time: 2:05
